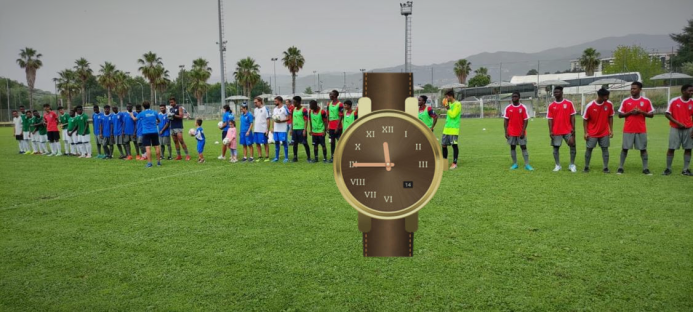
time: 11:45
